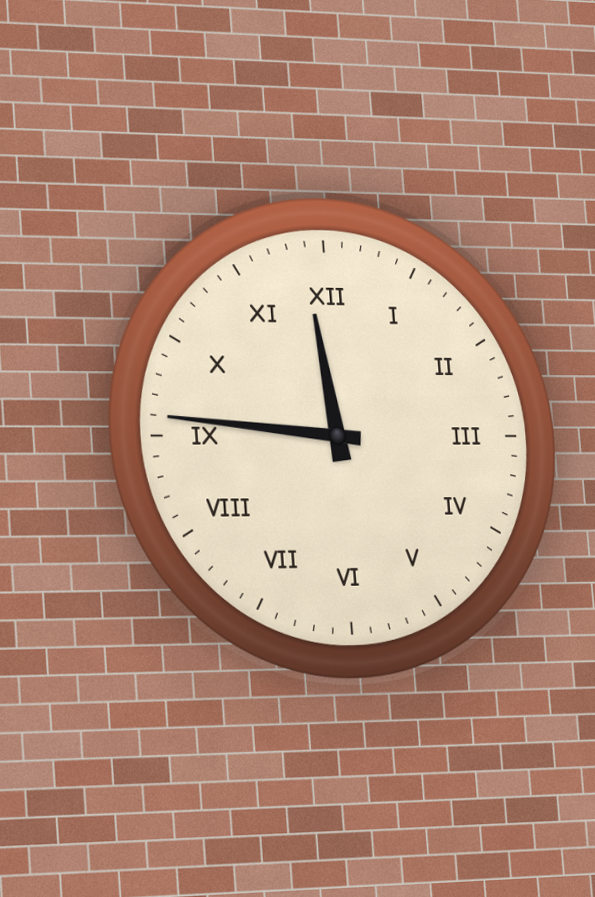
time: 11:46
